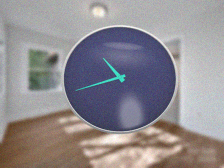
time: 10:42
